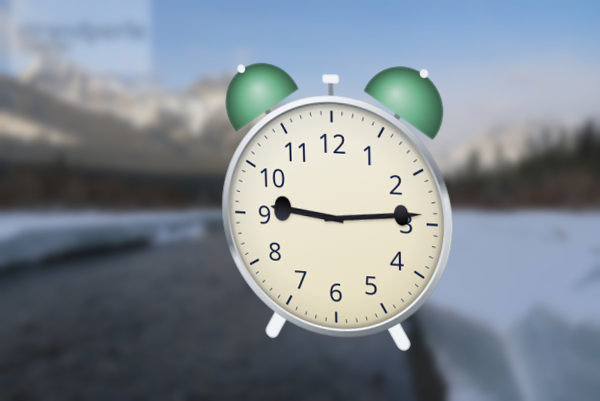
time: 9:14
